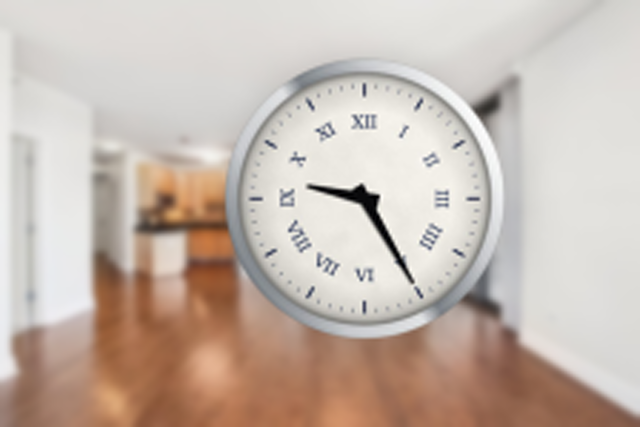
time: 9:25
